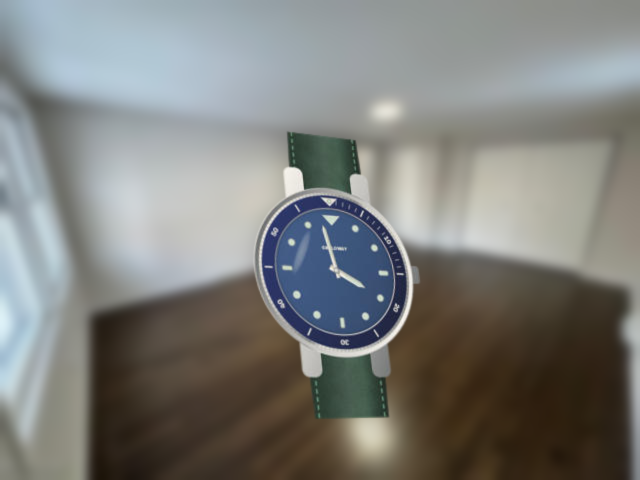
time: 3:58
